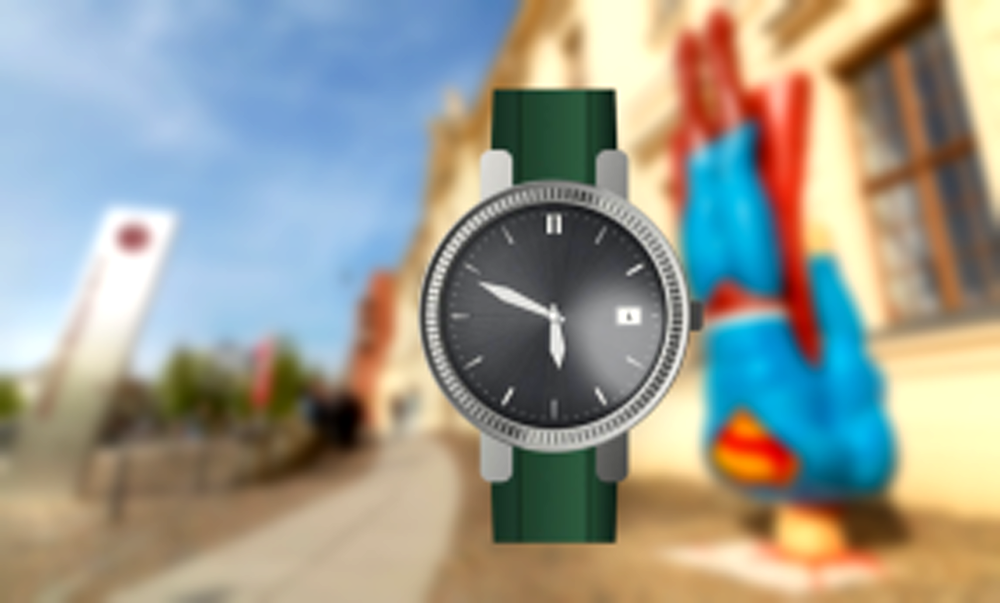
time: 5:49
